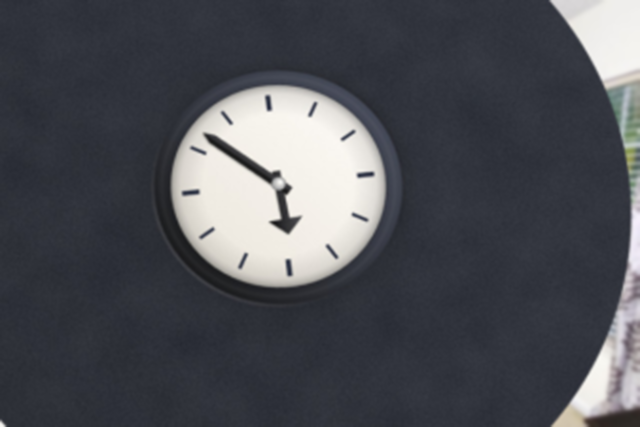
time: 5:52
